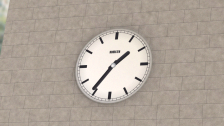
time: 1:36
